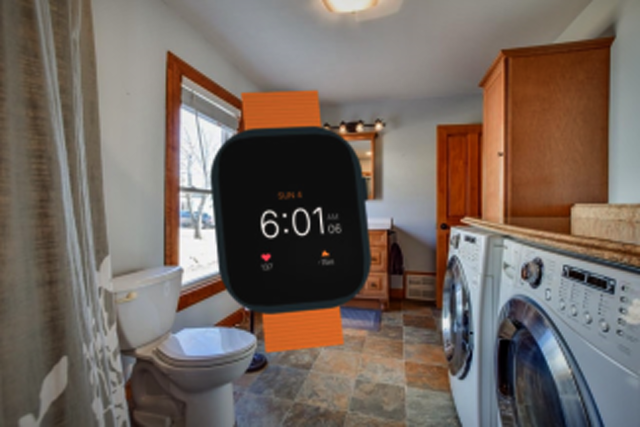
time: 6:01
